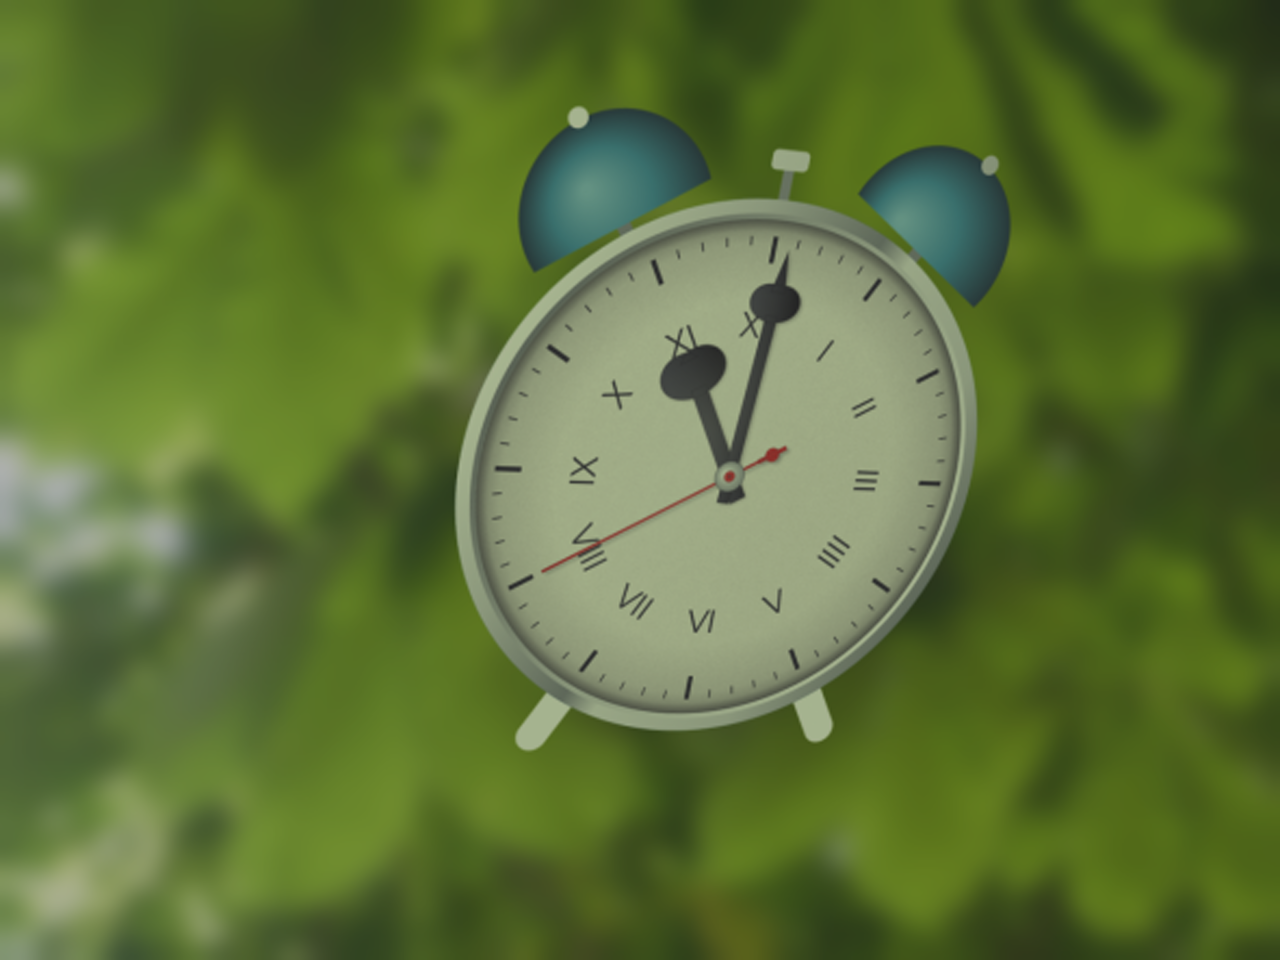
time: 11:00:40
